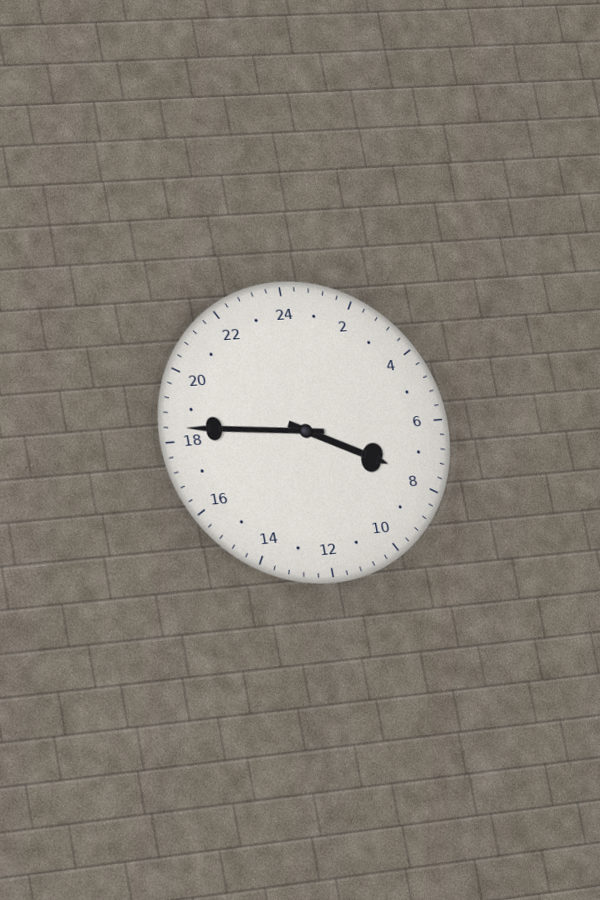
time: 7:46
